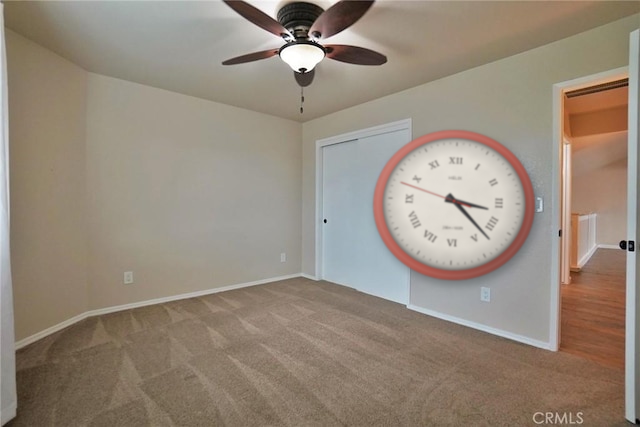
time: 3:22:48
